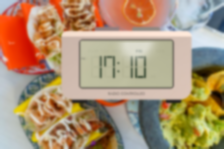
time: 17:10
